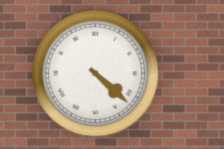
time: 4:22
